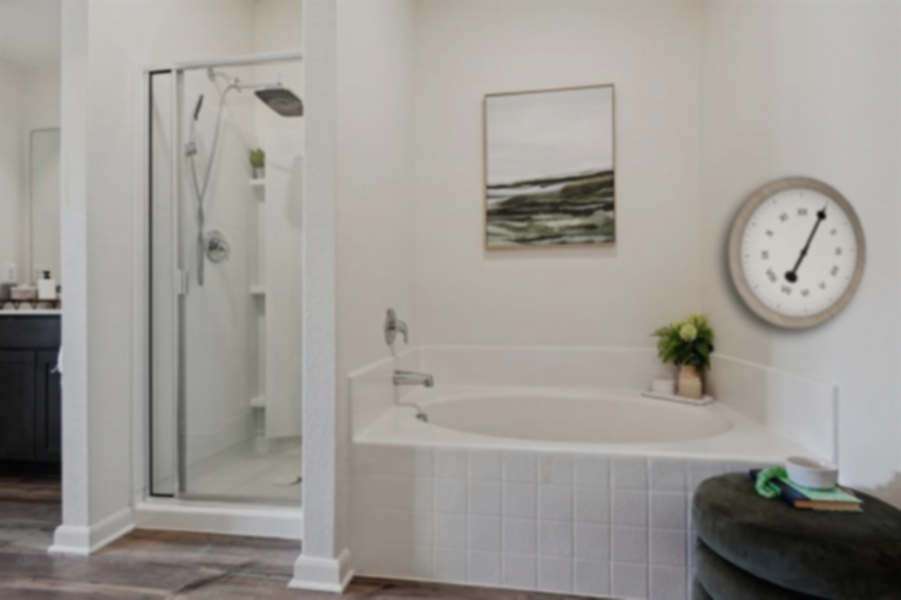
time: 7:05
